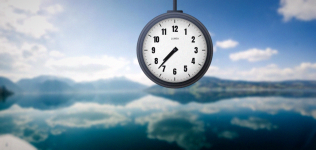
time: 7:37
